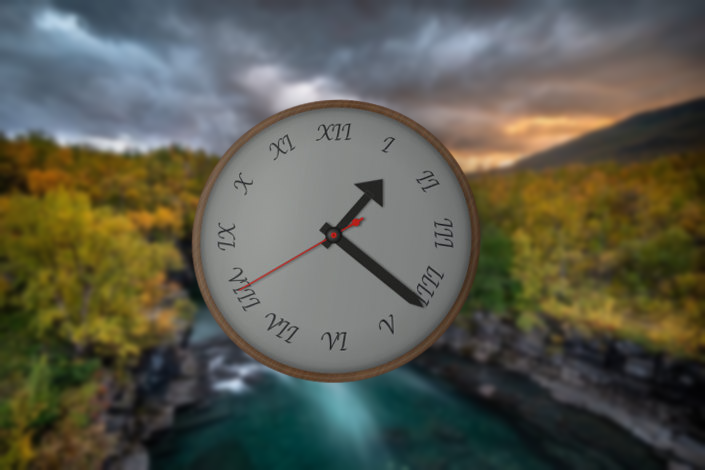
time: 1:21:40
